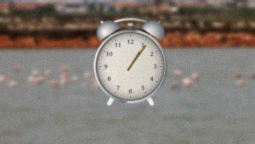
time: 1:06
